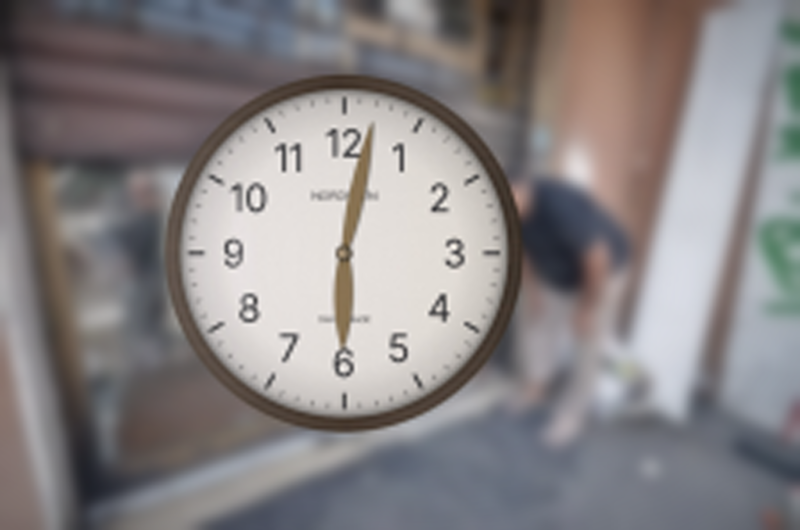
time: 6:02
